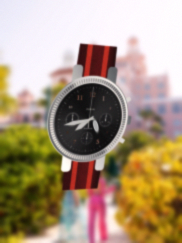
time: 7:43
